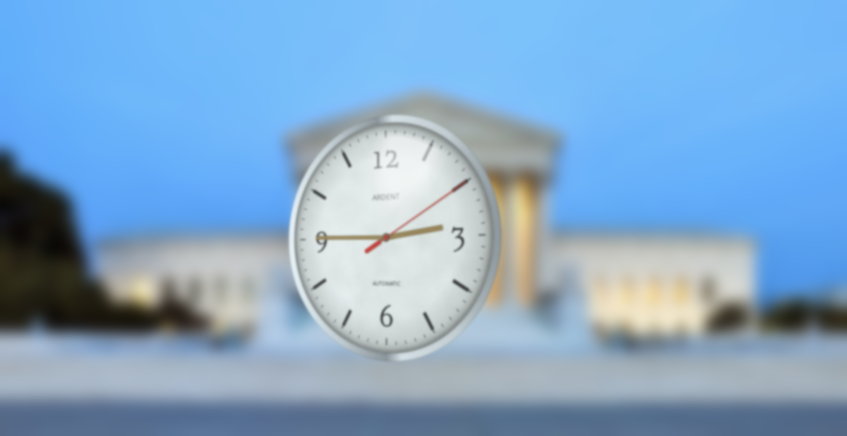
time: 2:45:10
